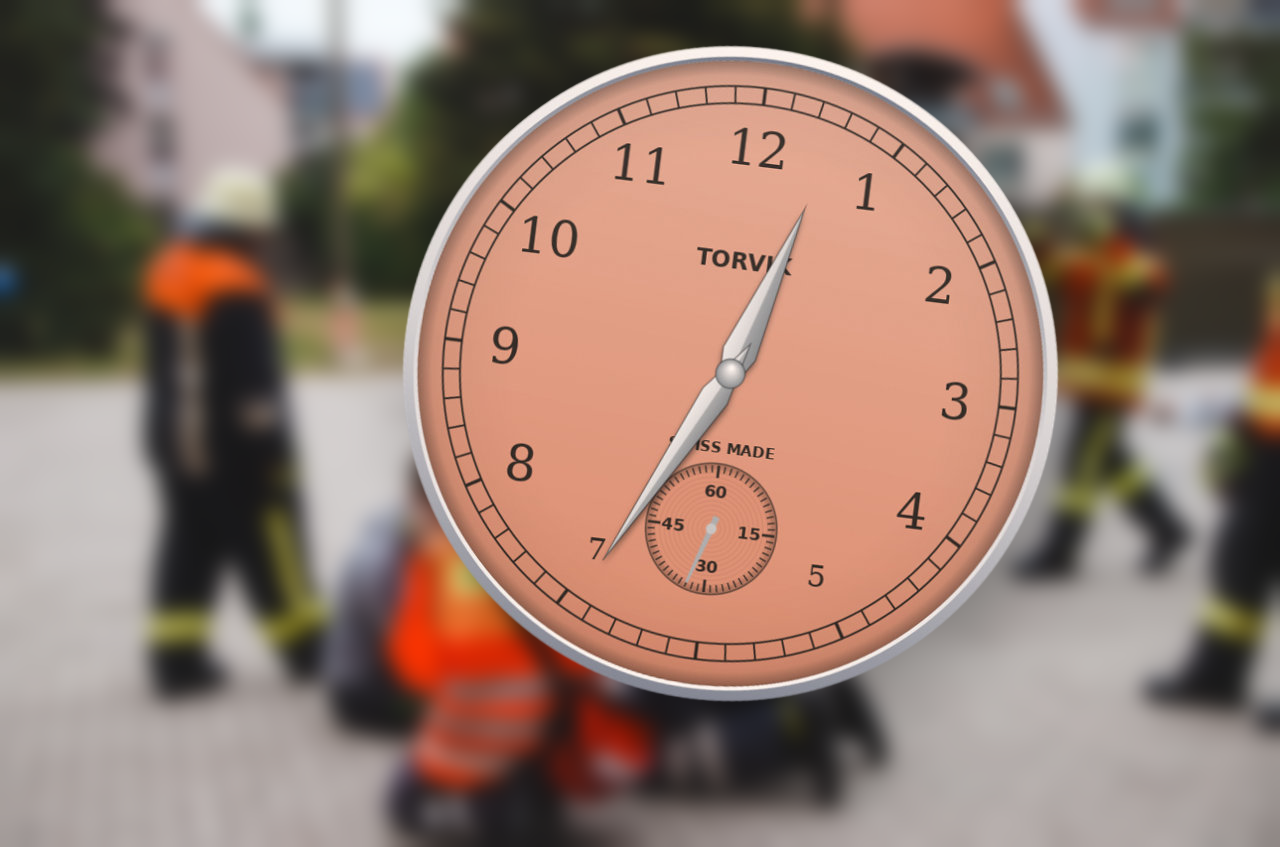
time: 12:34:33
